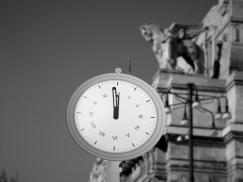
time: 11:59
